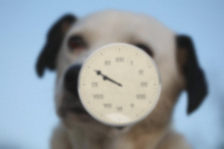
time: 9:50
